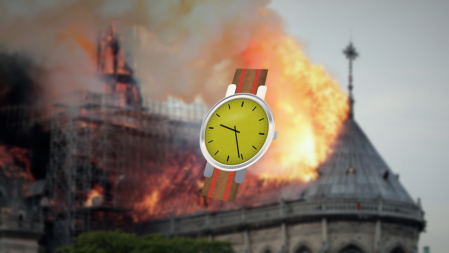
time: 9:26
